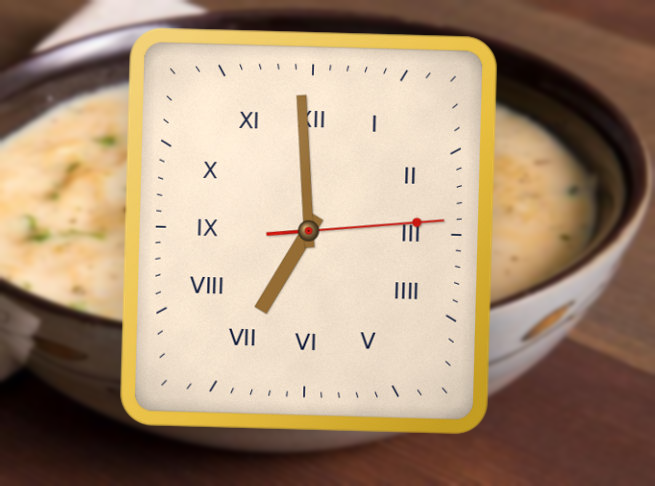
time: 6:59:14
